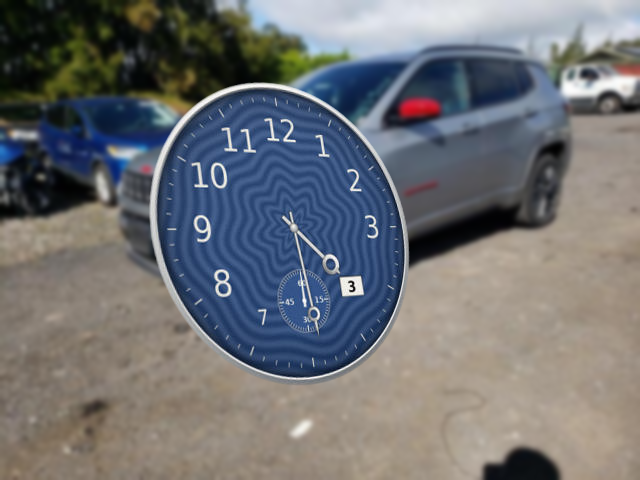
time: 4:29
